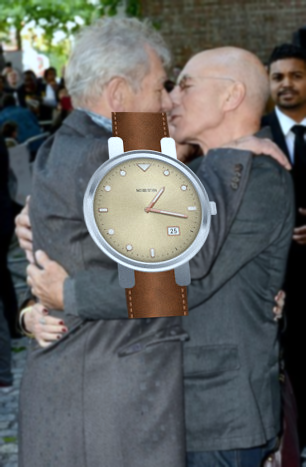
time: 1:17
